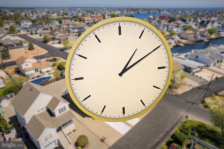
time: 1:10
